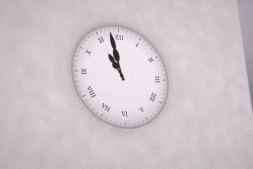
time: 10:58
